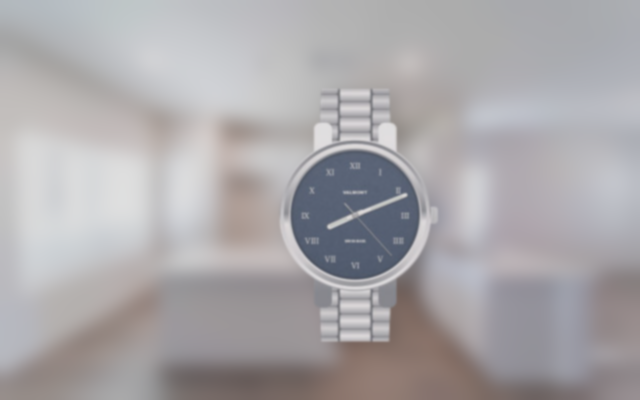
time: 8:11:23
